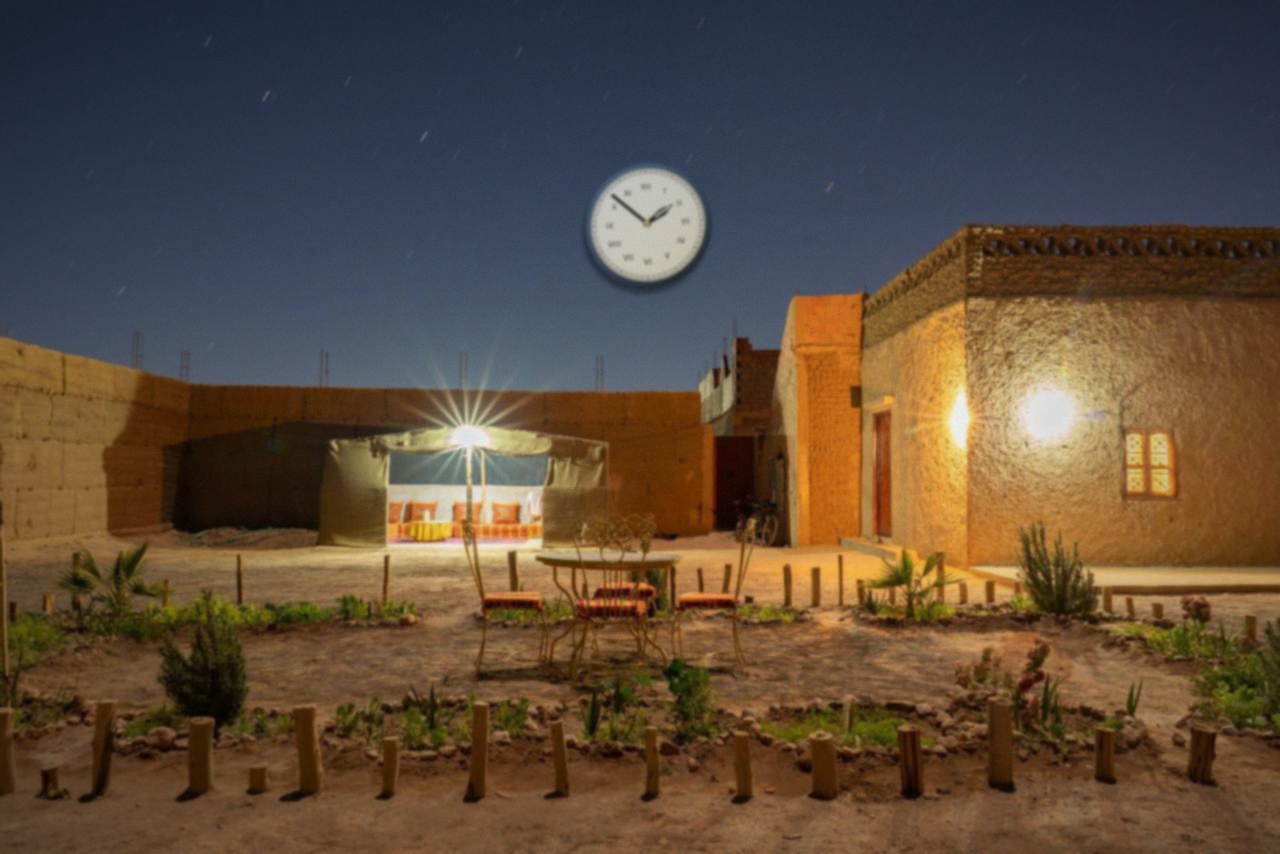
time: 1:52
